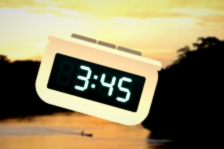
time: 3:45
